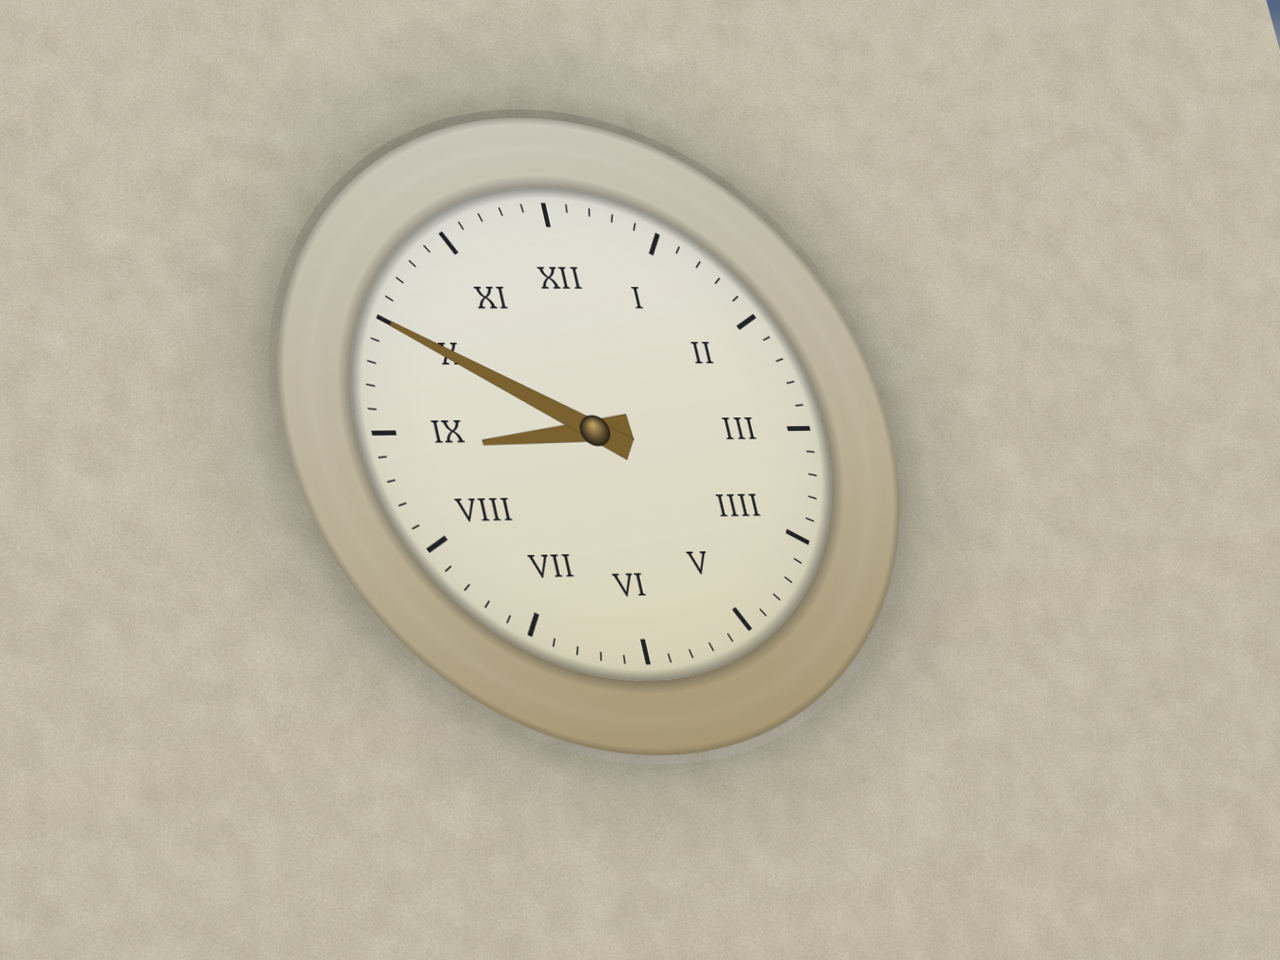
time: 8:50
